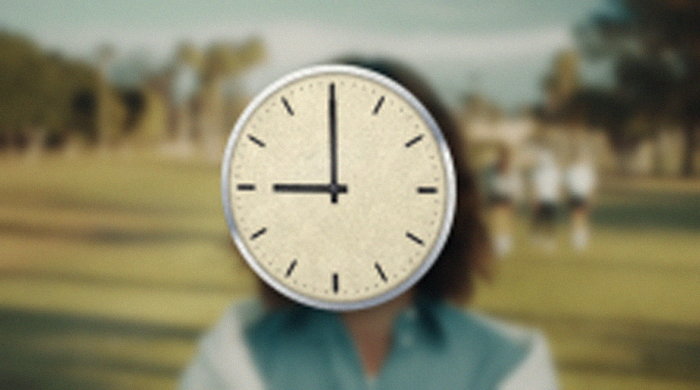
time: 9:00
